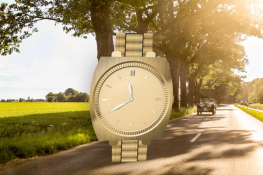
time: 11:40
